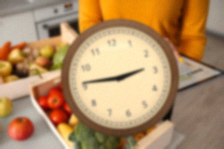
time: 2:46
